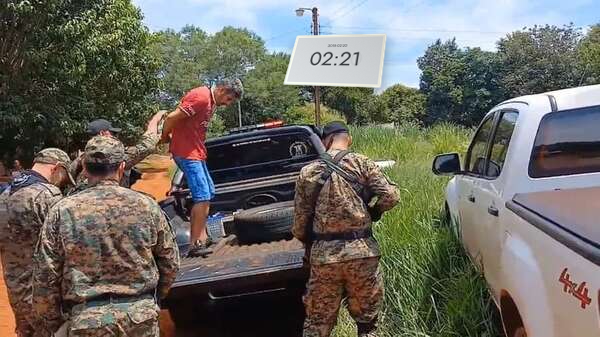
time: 2:21
